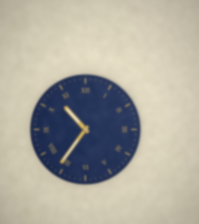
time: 10:36
